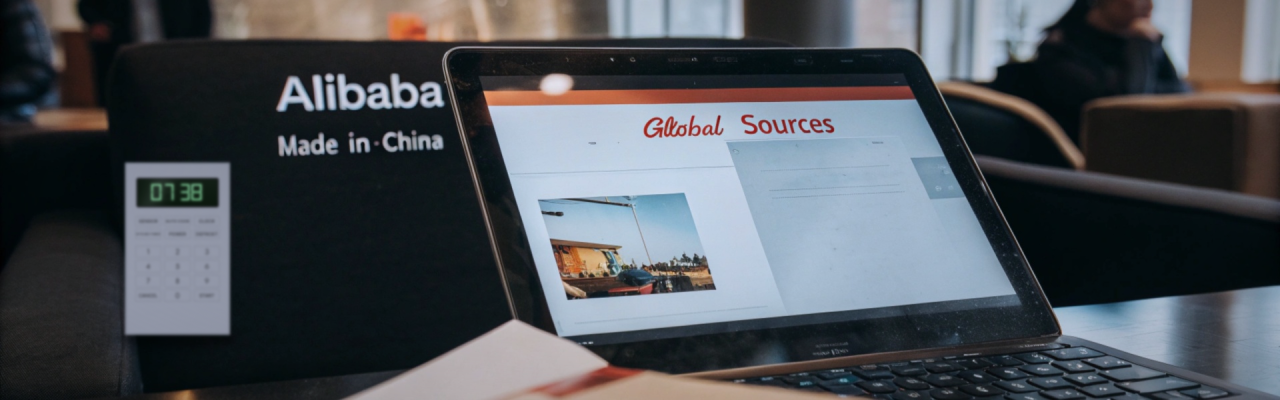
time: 7:38
